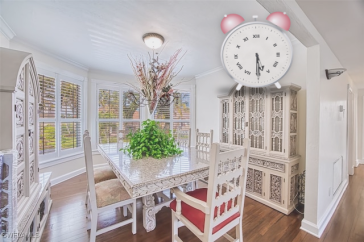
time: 5:30
